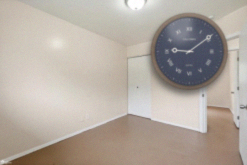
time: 9:09
